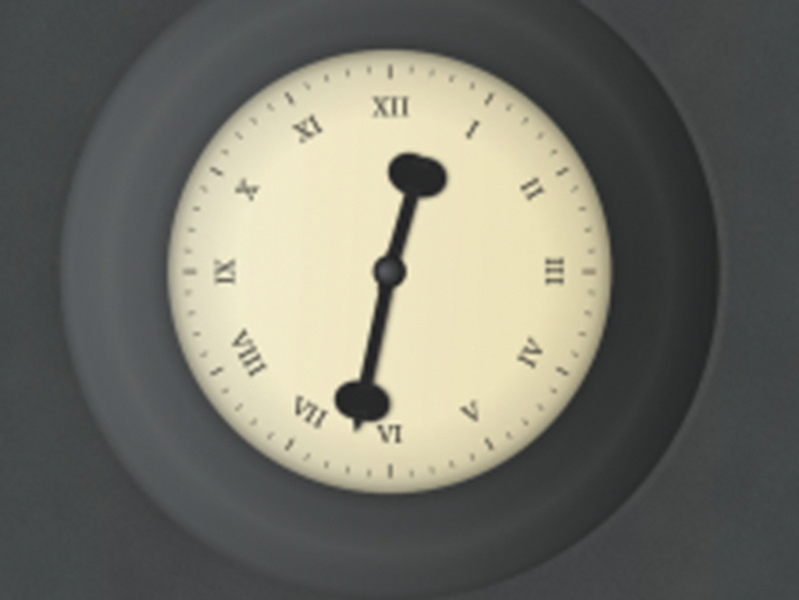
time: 12:32
